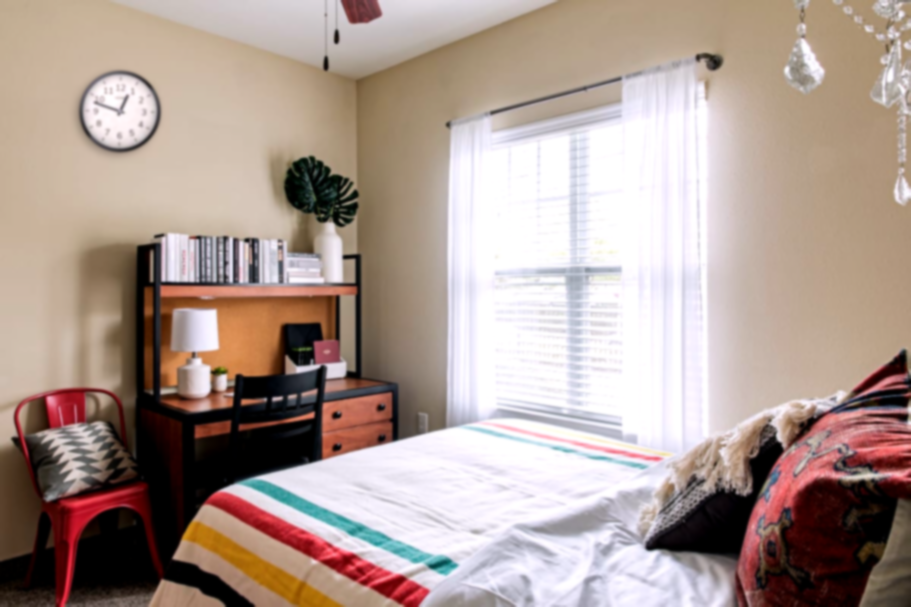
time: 12:48
